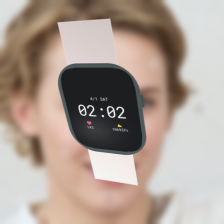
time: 2:02
